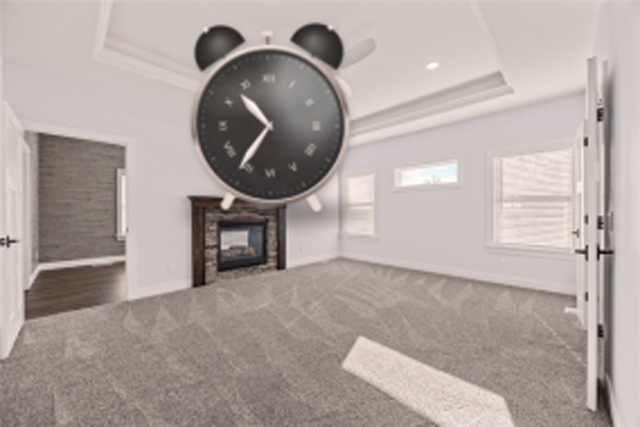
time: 10:36
